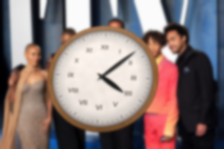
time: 4:08
